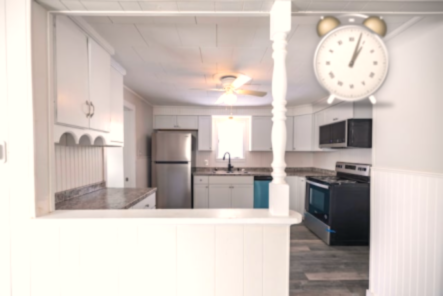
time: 1:03
